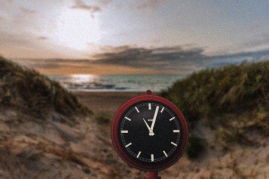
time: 11:03
